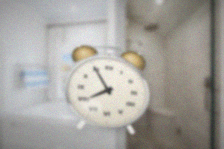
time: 7:55
